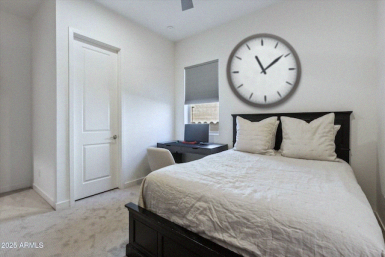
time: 11:09
